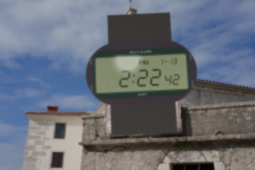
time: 2:22:42
